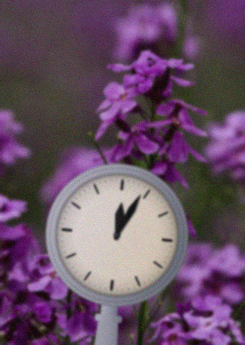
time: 12:04
